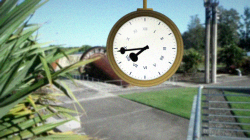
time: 7:44
